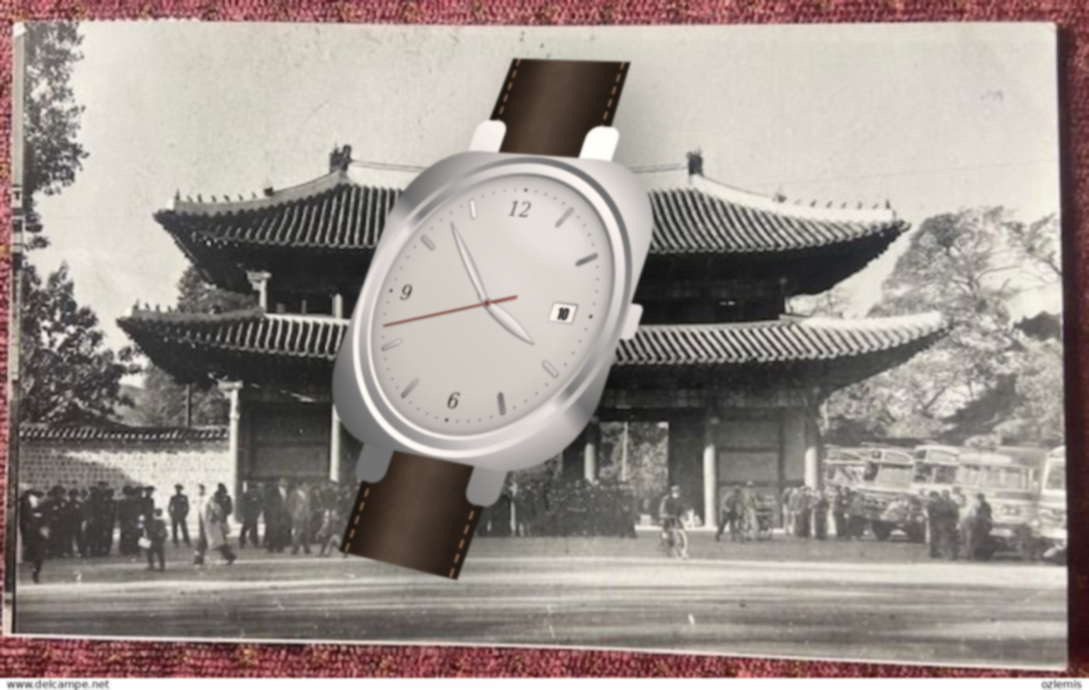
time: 3:52:42
